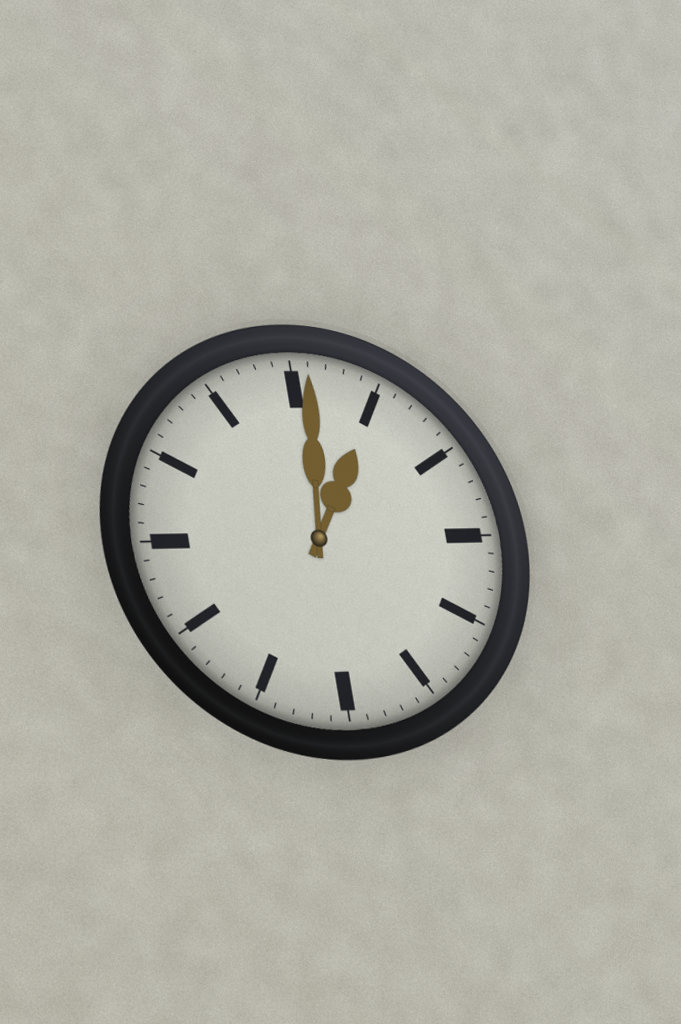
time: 1:01
